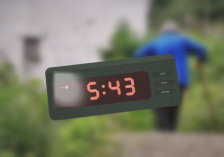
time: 5:43
